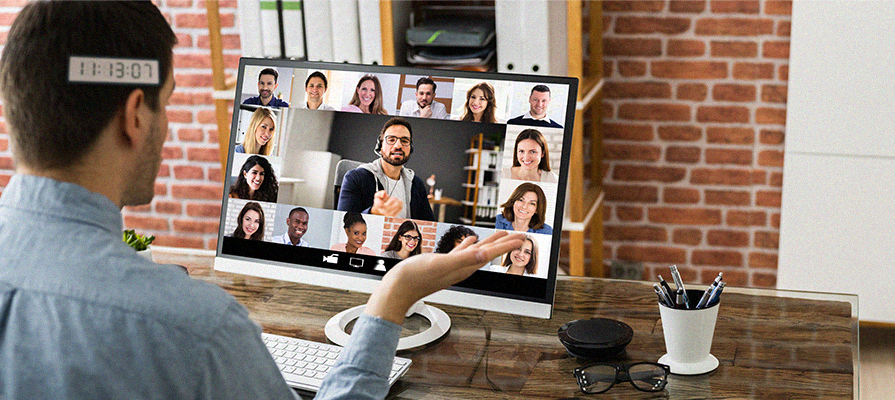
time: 11:13:07
